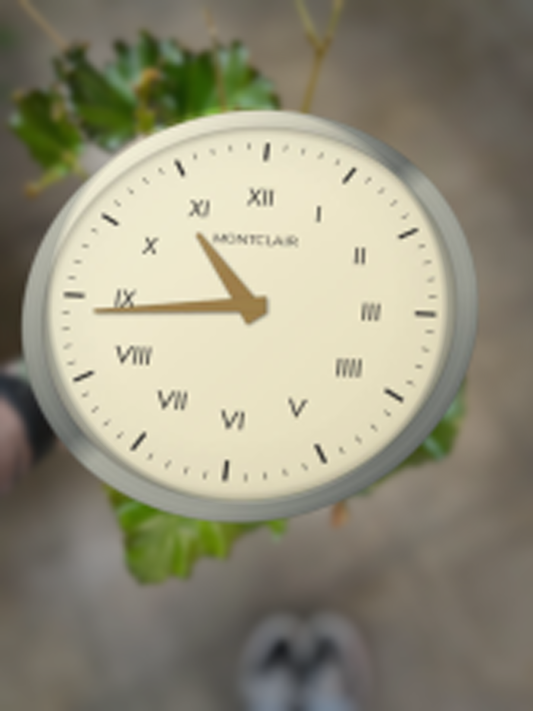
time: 10:44
